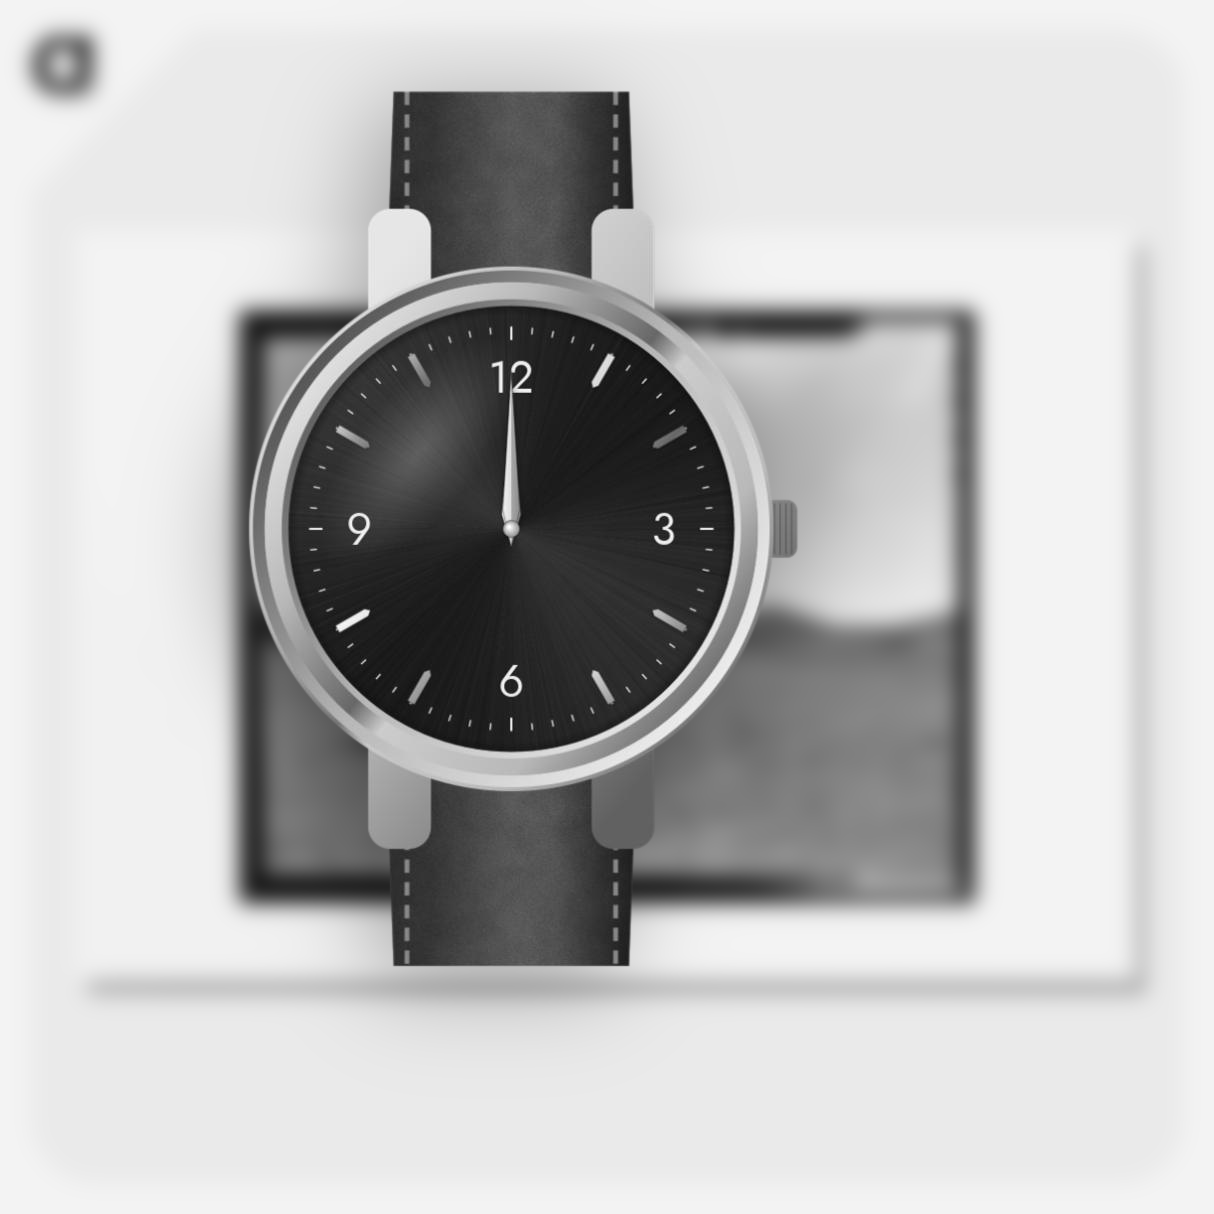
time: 12:00
